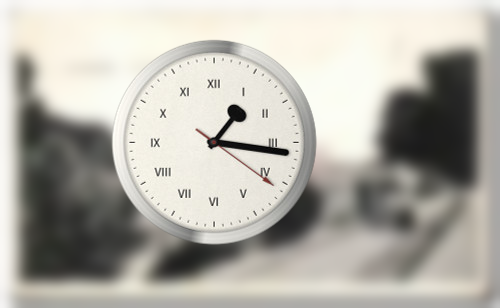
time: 1:16:21
